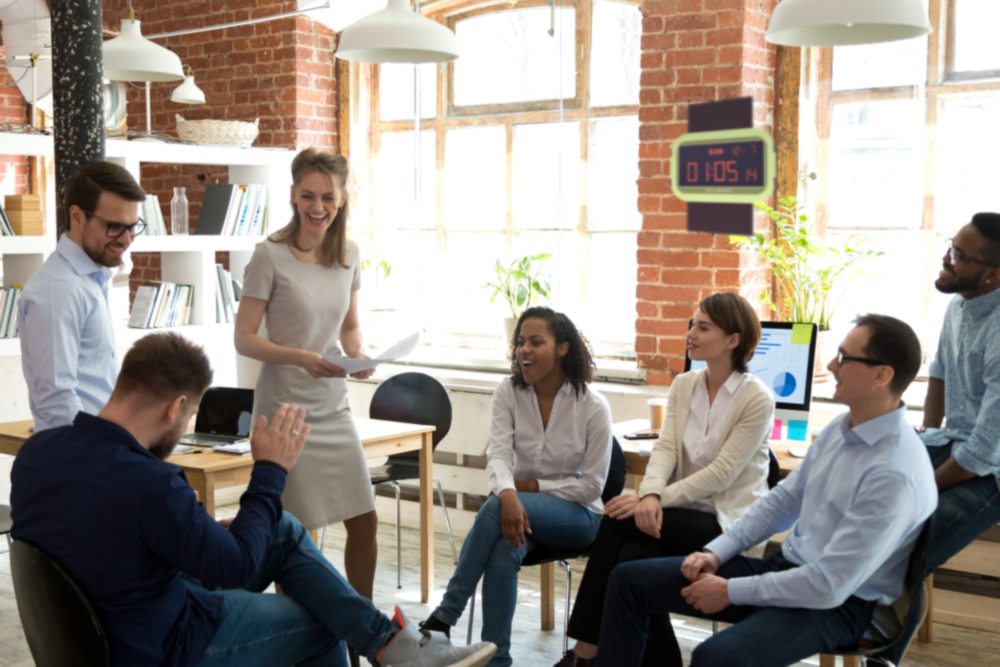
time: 1:05
